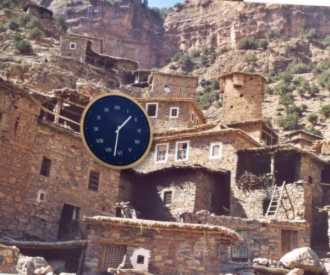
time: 1:32
